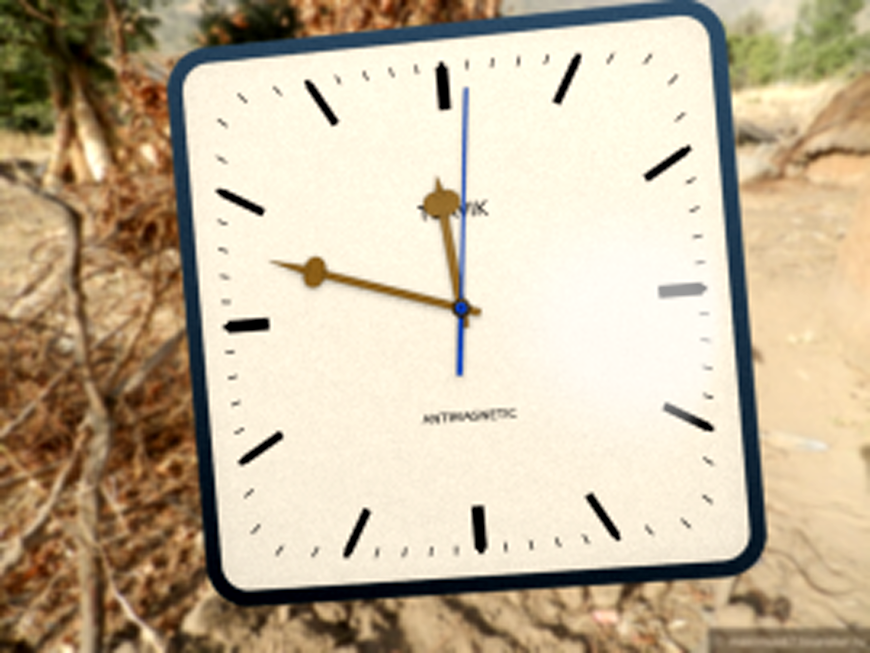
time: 11:48:01
